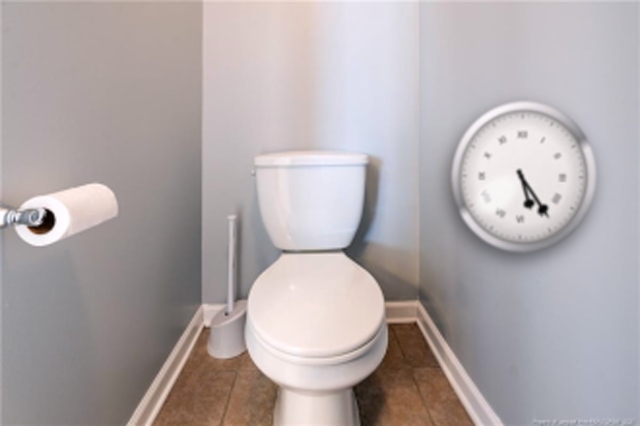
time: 5:24
